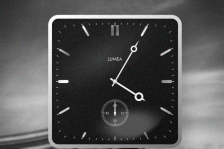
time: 4:05
